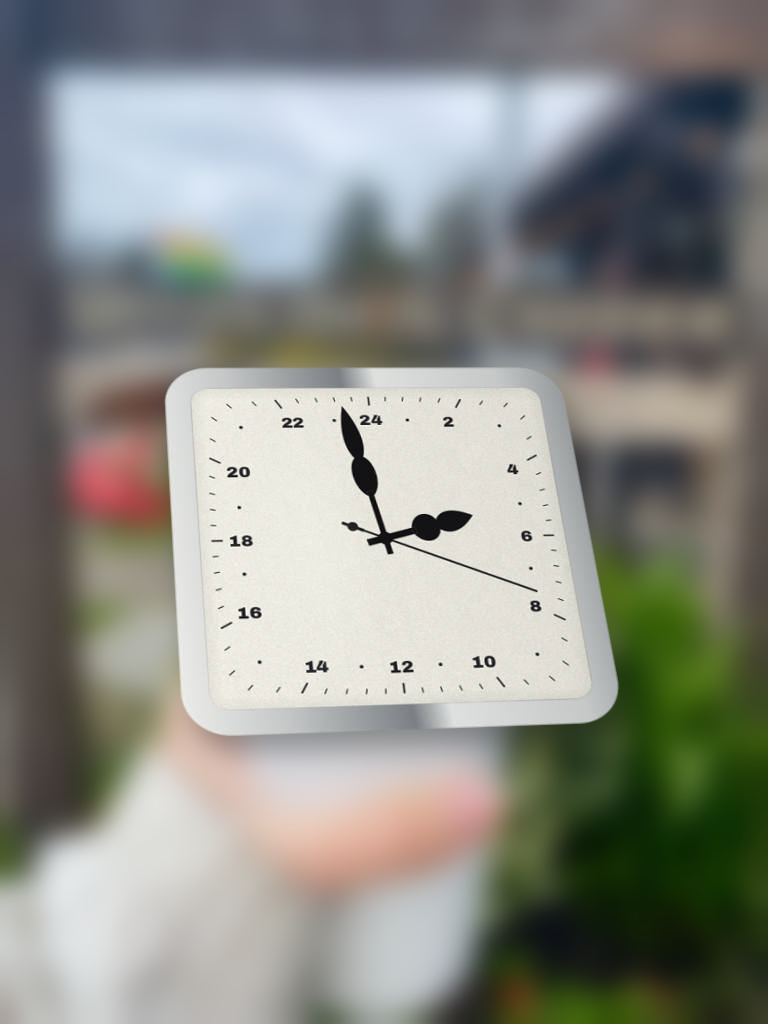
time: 4:58:19
